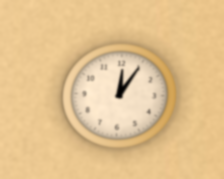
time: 12:05
